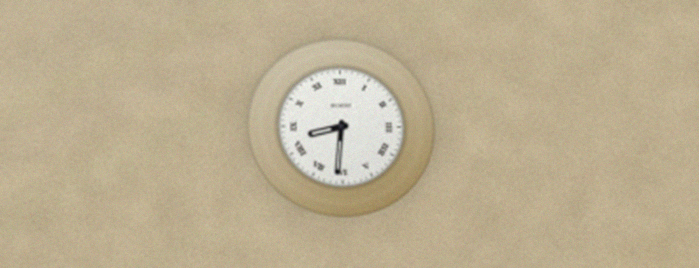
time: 8:31
